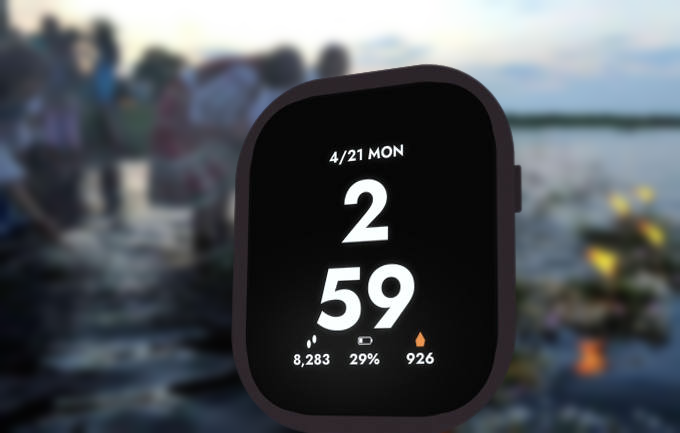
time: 2:59
